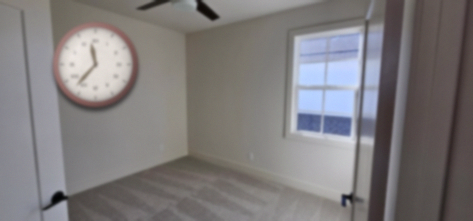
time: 11:37
